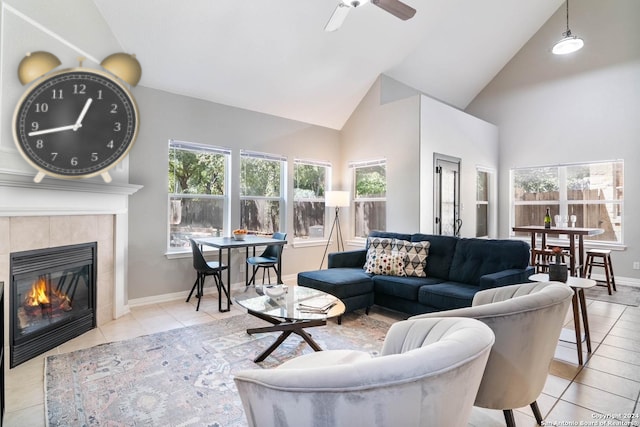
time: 12:43
